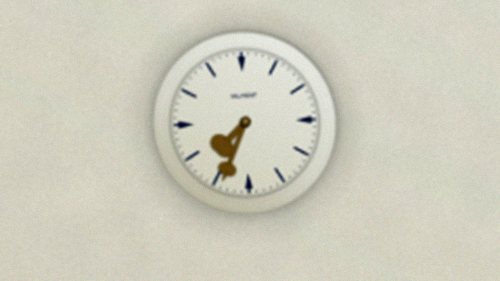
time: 7:34
